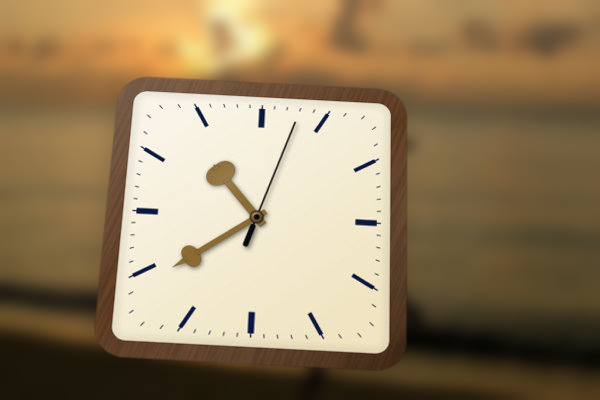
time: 10:39:03
